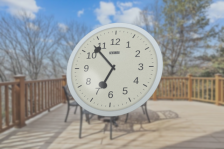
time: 6:53
